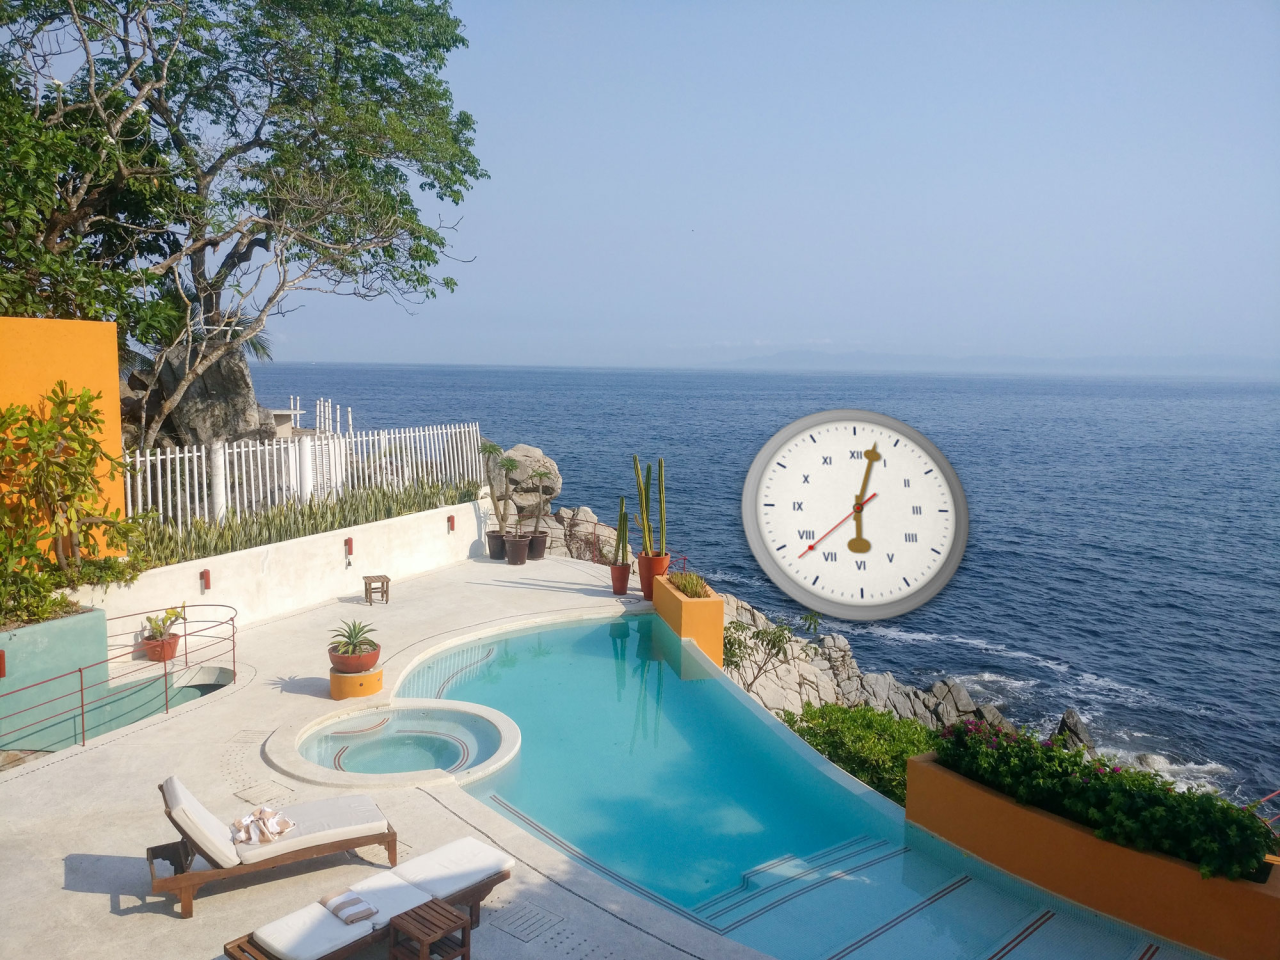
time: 6:02:38
